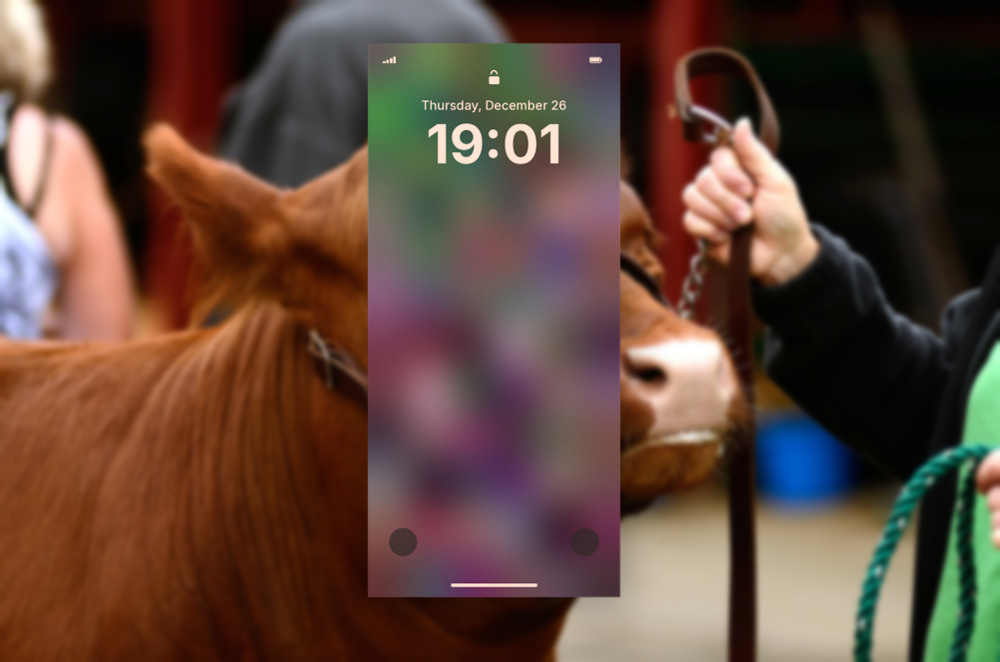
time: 19:01
